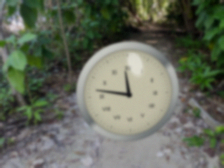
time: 11:47
